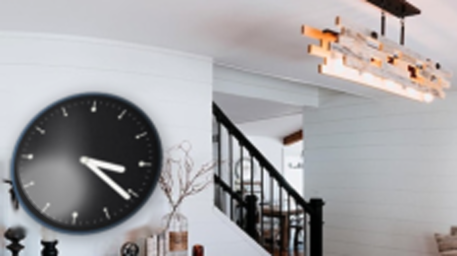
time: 3:21
